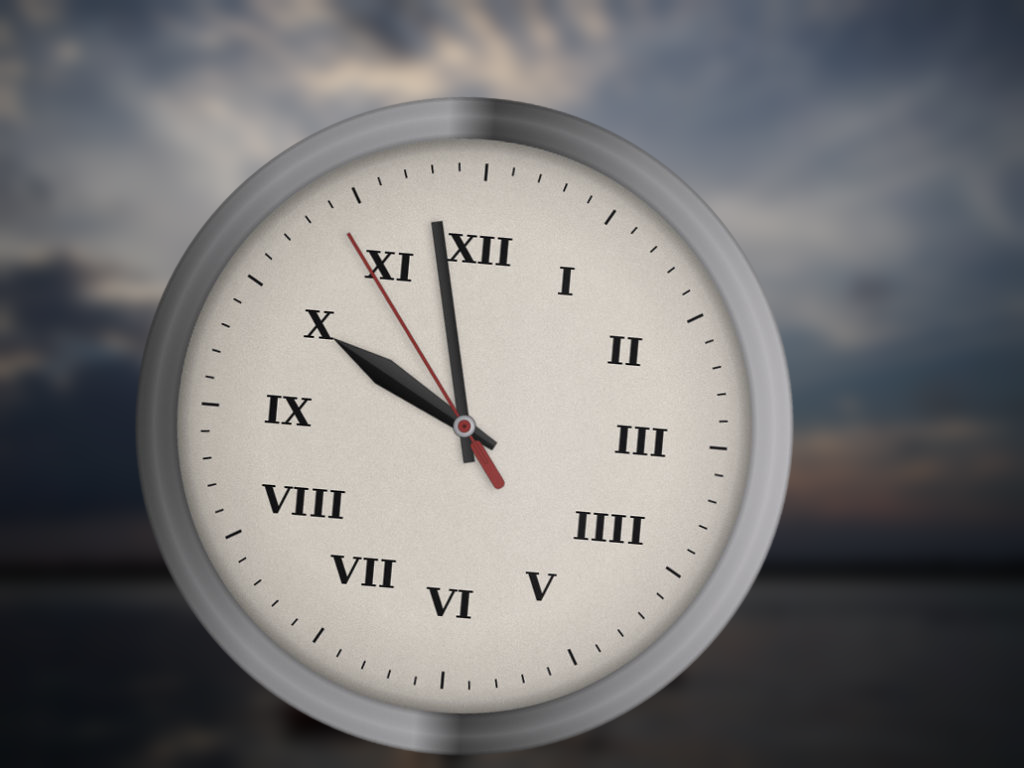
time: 9:57:54
